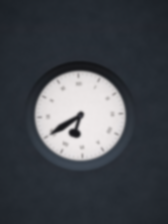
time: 6:40
